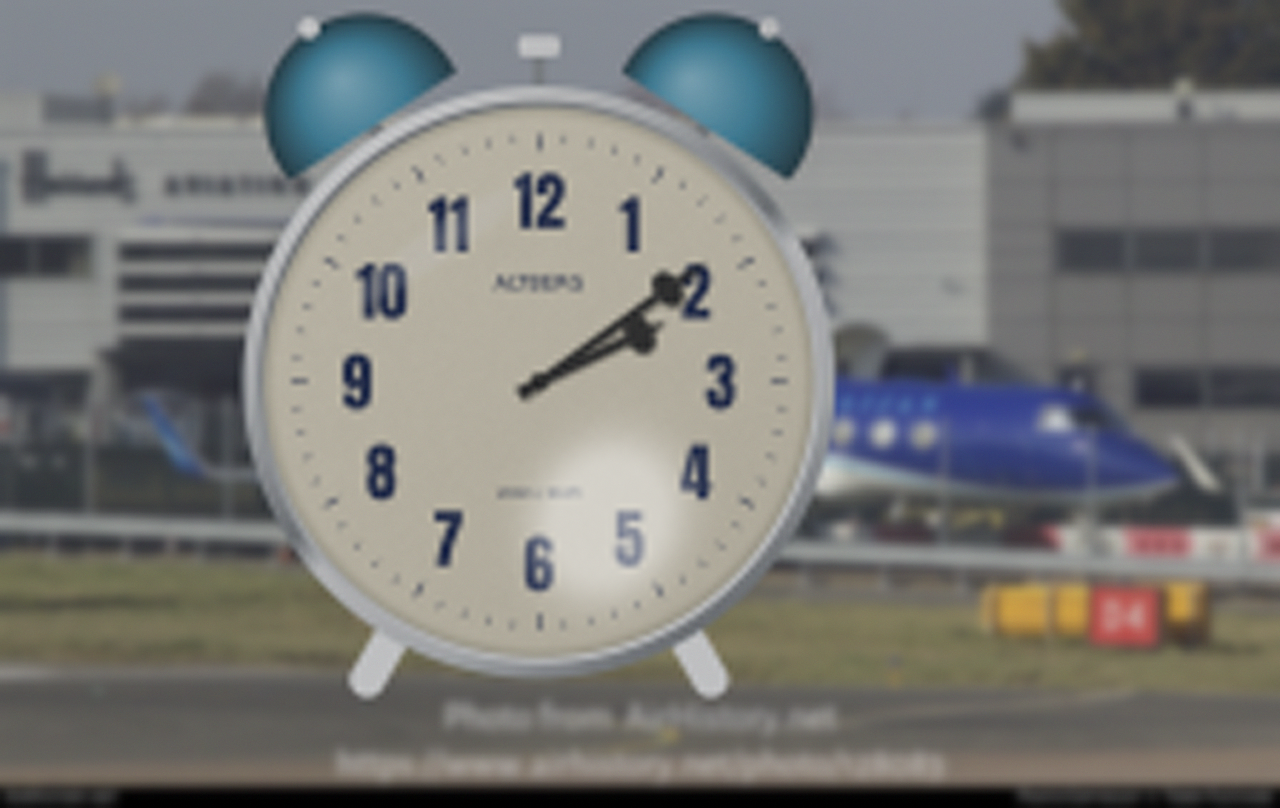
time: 2:09
